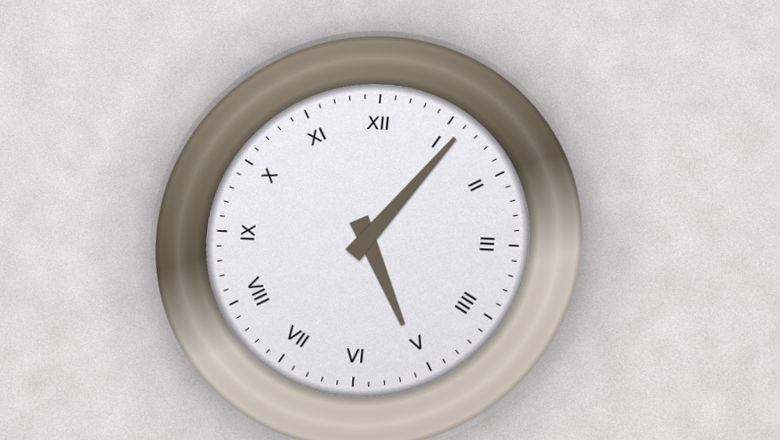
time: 5:06
